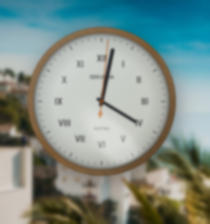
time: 4:02:01
